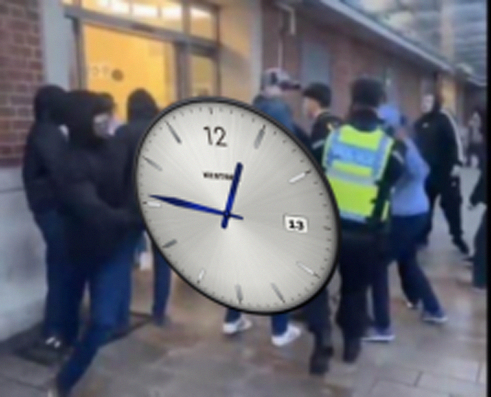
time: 12:46
